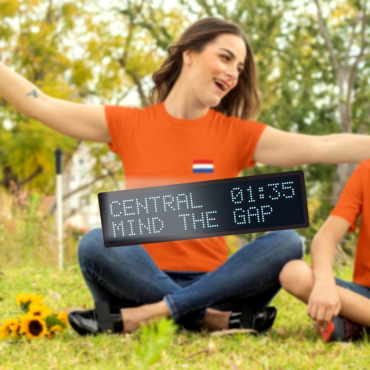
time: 1:35
